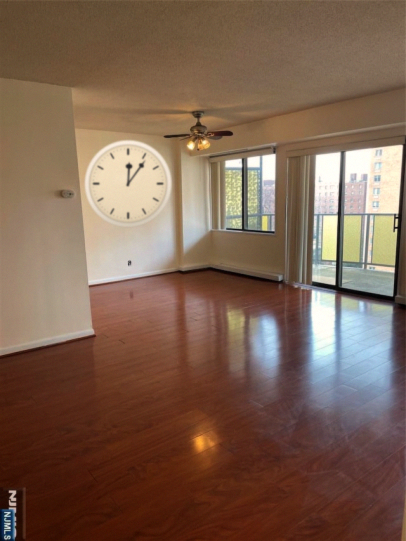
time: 12:06
